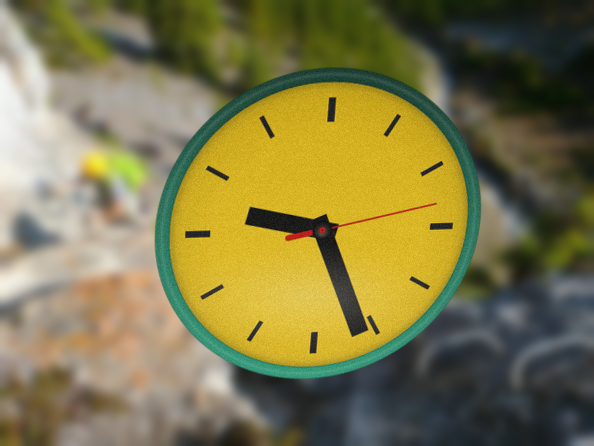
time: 9:26:13
